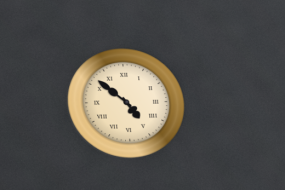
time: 4:52
